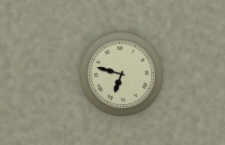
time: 6:48
